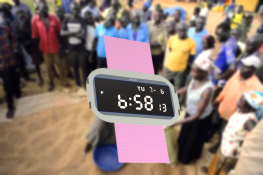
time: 6:58:13
